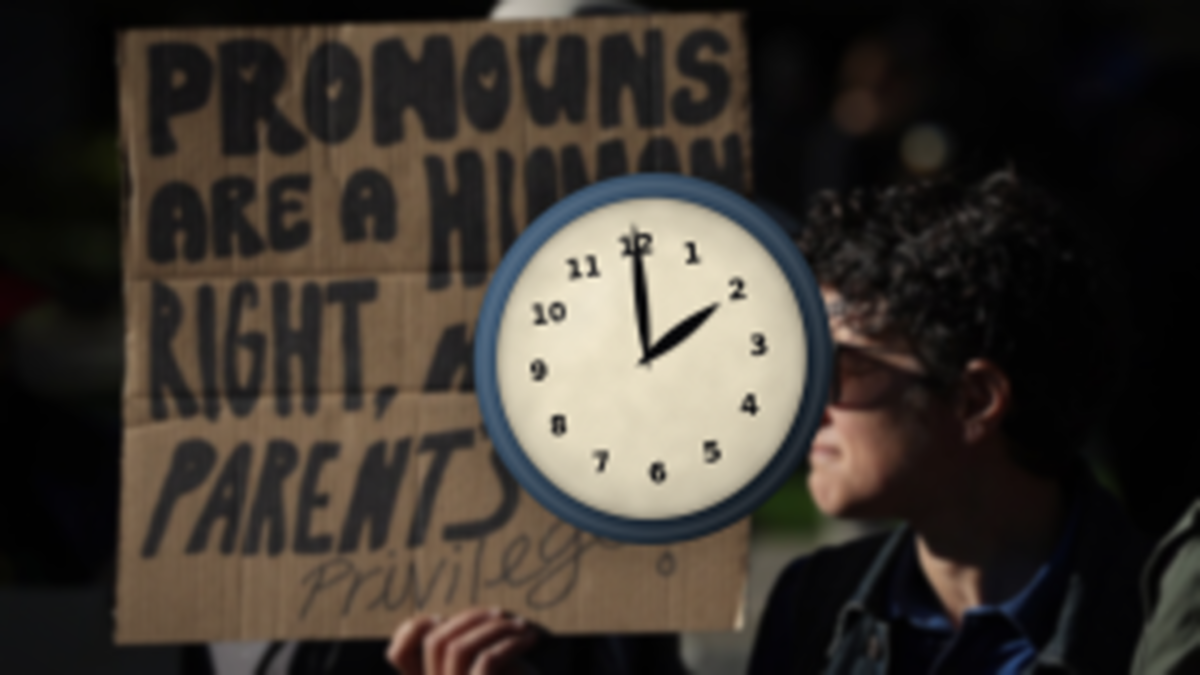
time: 2:00
